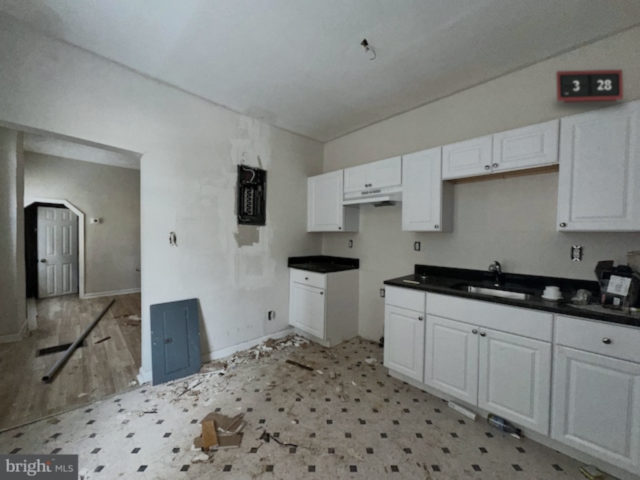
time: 3:28
